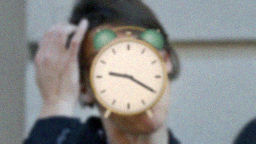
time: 9:20
